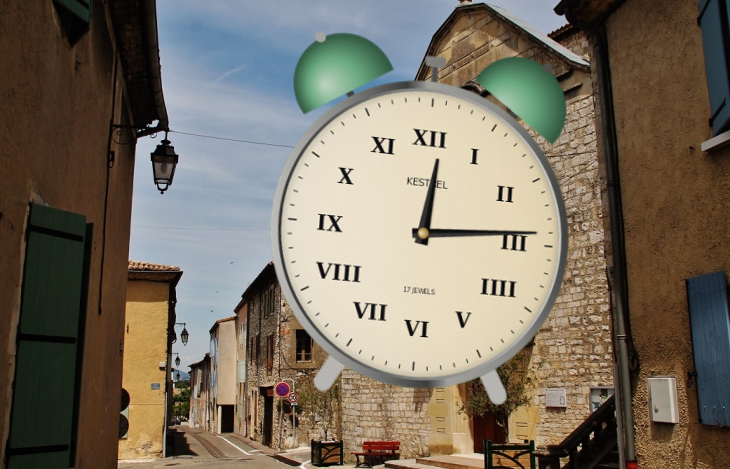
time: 12:14
